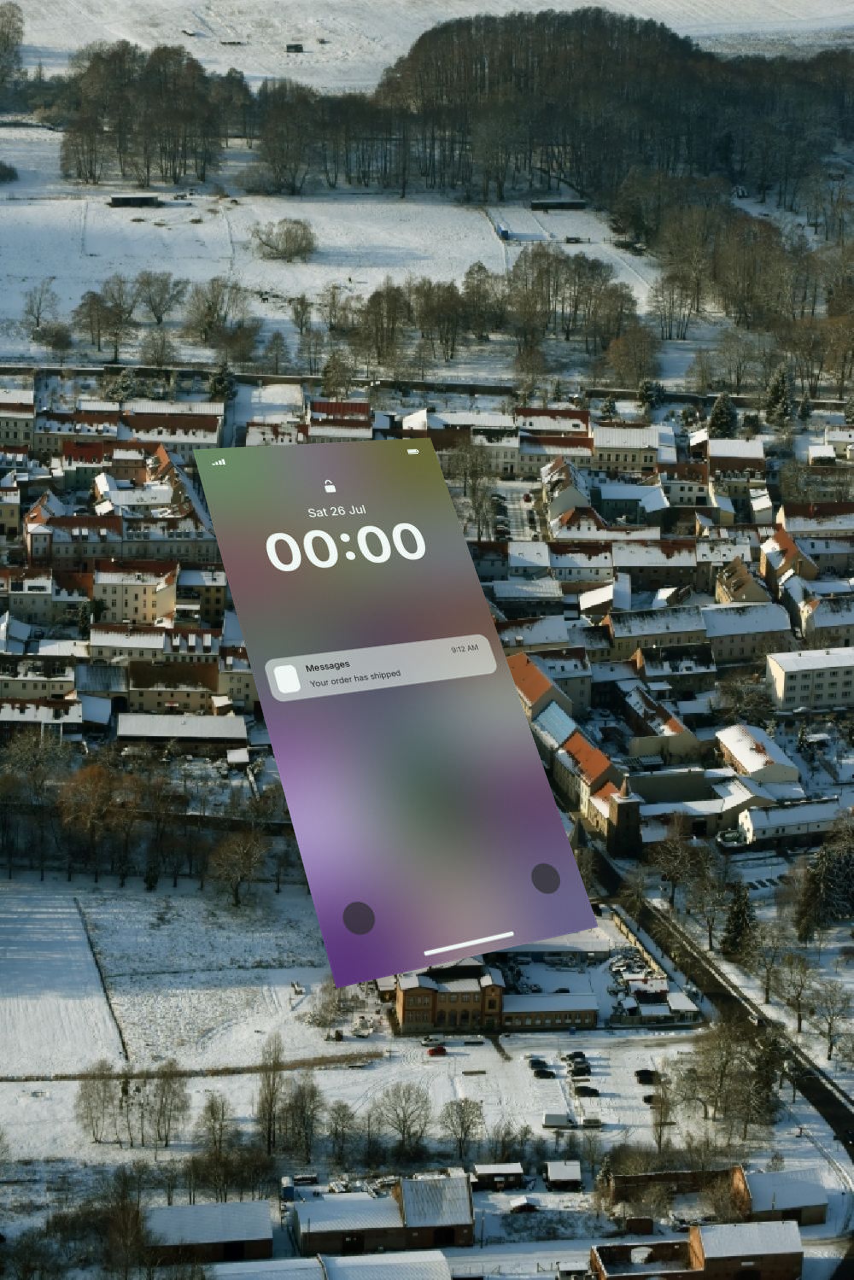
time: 0:00
